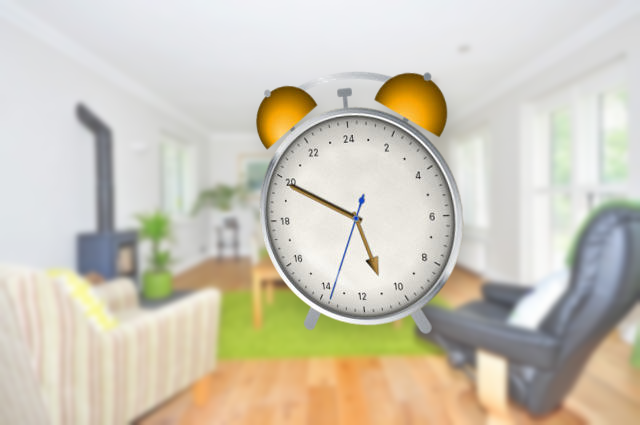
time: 10:49:34
